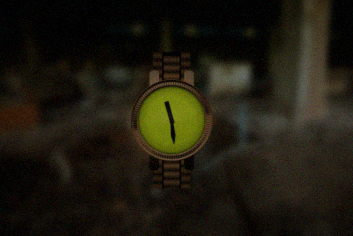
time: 11:29
